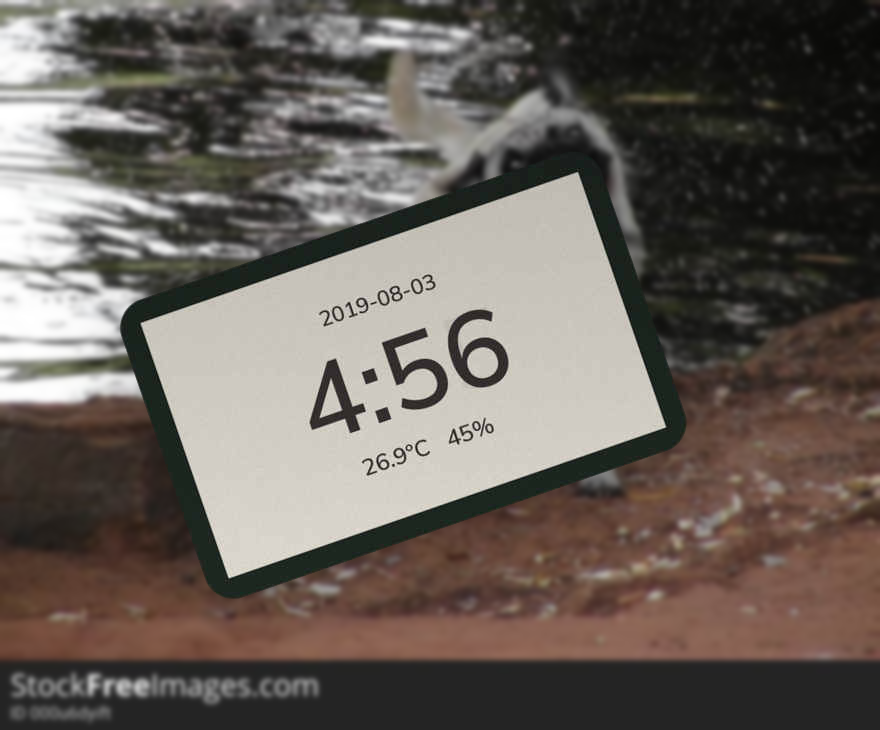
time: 4:56
